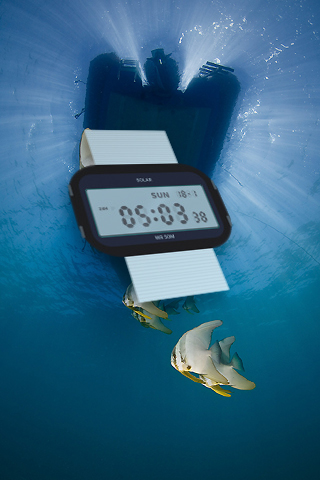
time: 5:03:38
